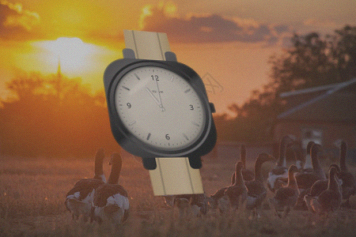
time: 11:00
